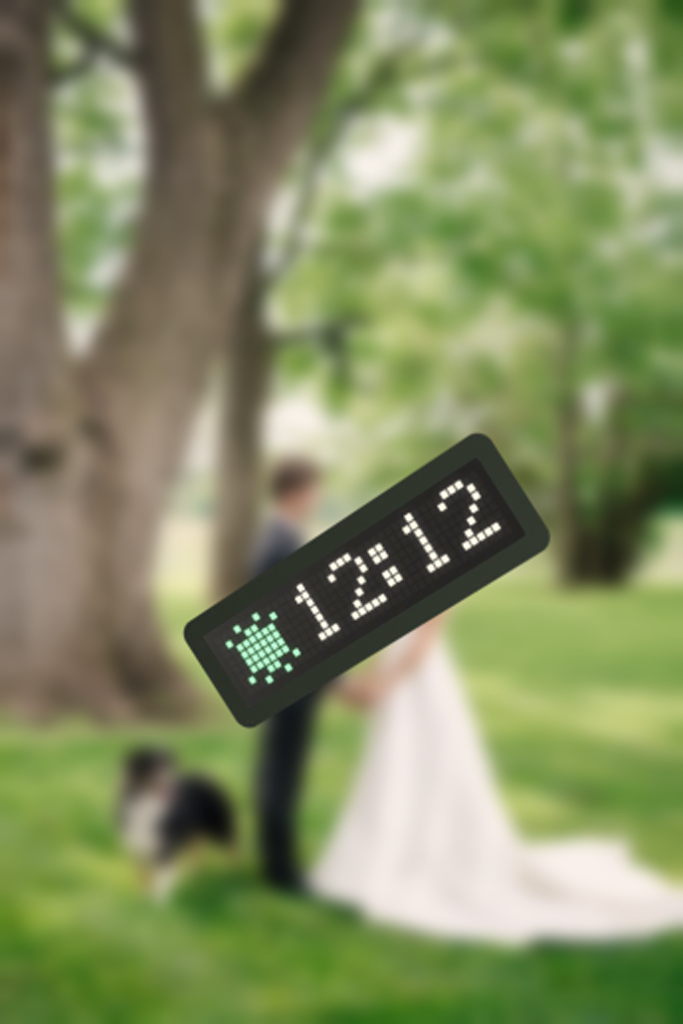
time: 12:12
